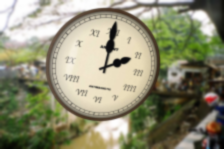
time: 2:00
